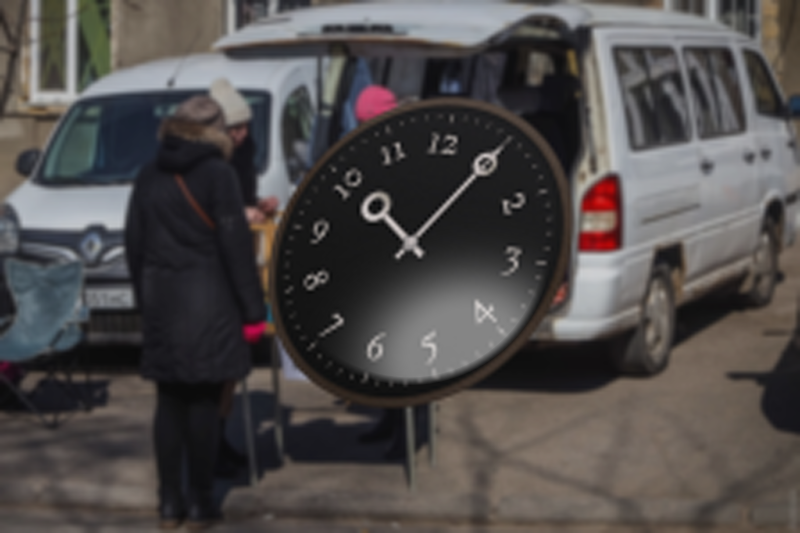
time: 10:05
